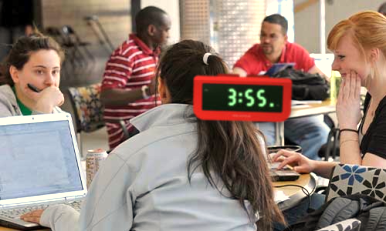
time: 3:55
